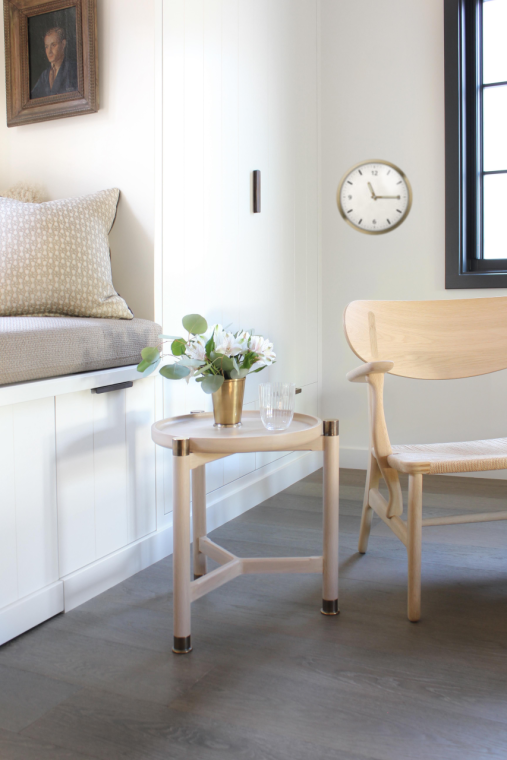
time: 11:15
